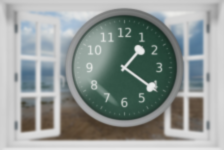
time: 1:21
